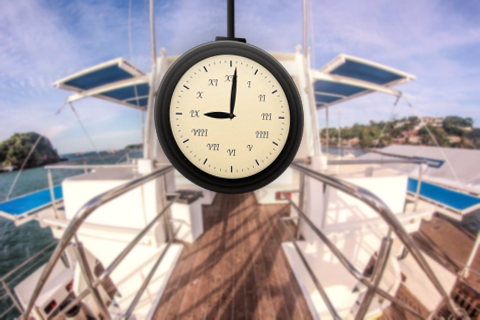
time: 9:01
